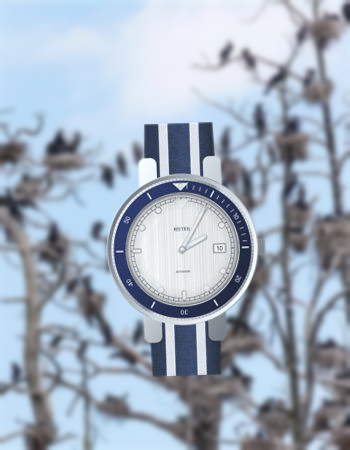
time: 2:05
